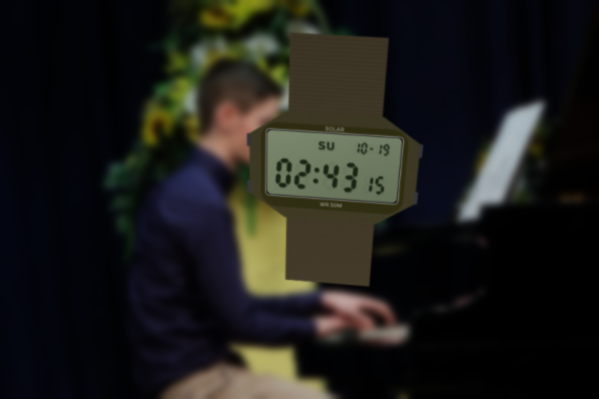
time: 2:43:15
